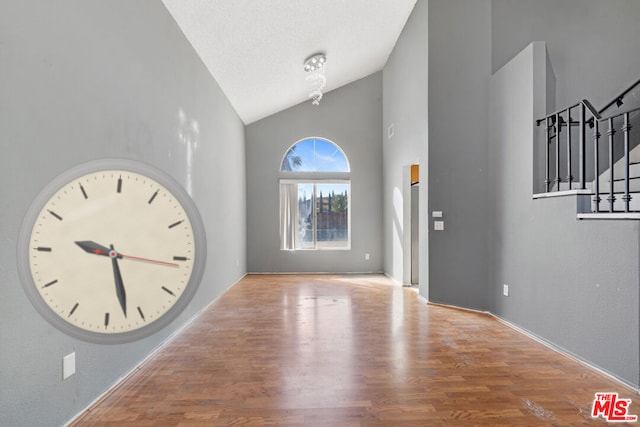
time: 9:27:16
